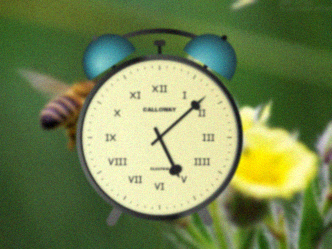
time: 5:08
